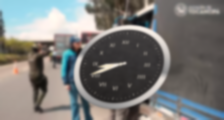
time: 8:41
